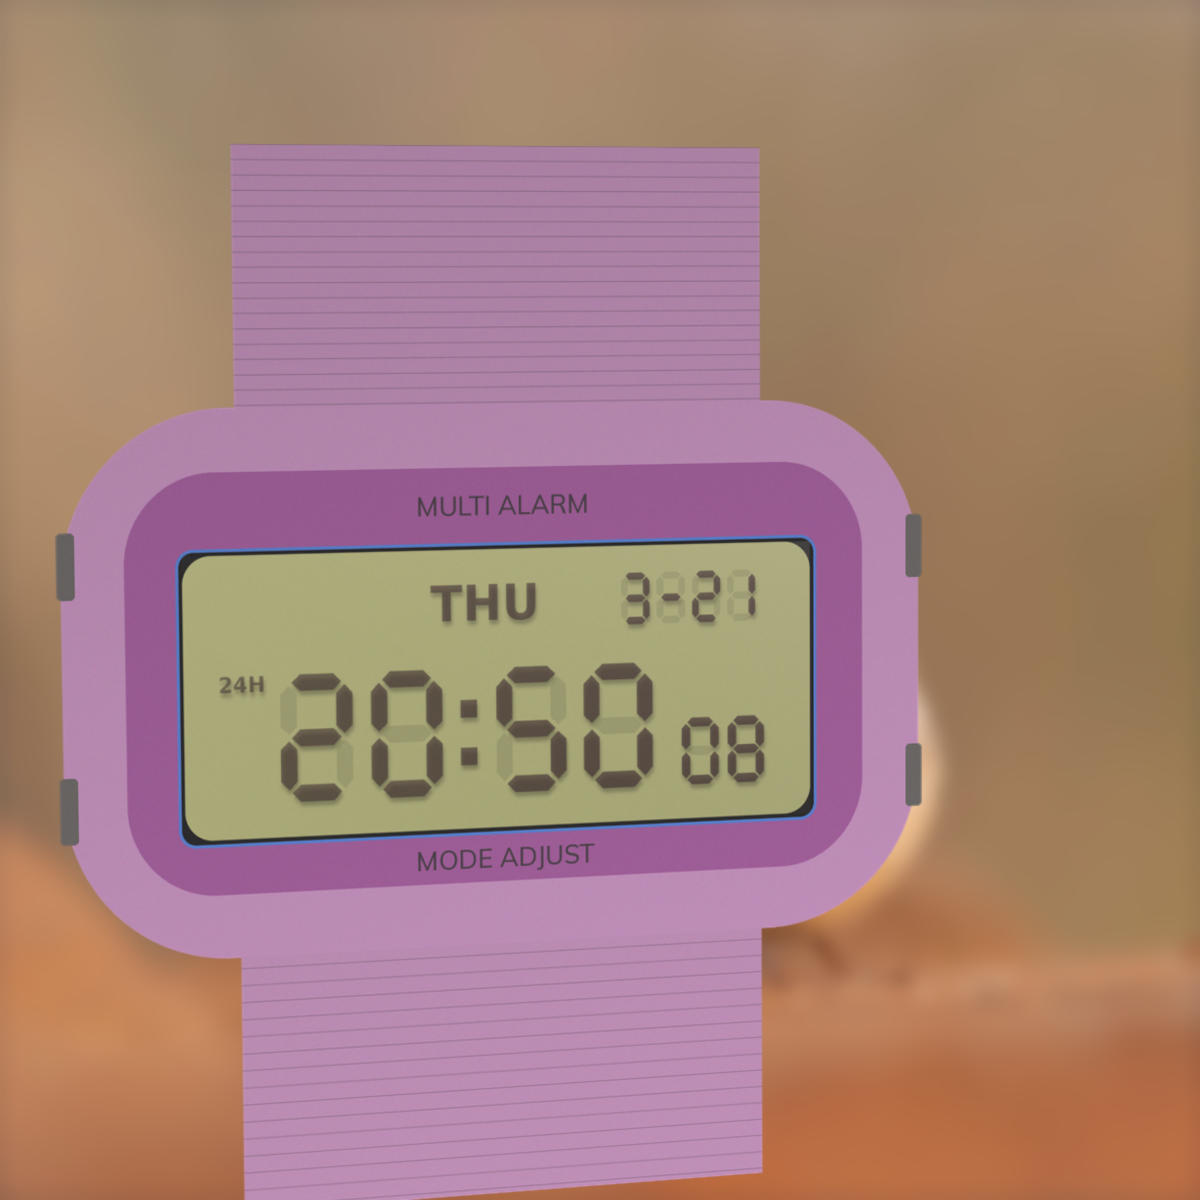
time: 20:50:08
